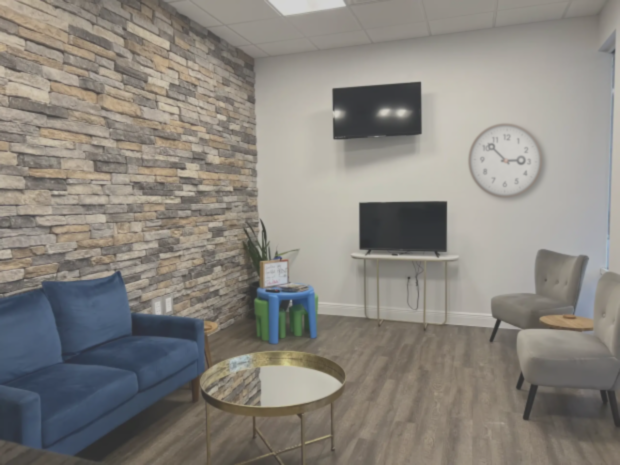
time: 2:52
